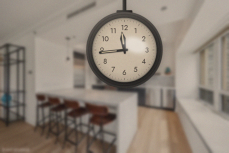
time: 11:44
